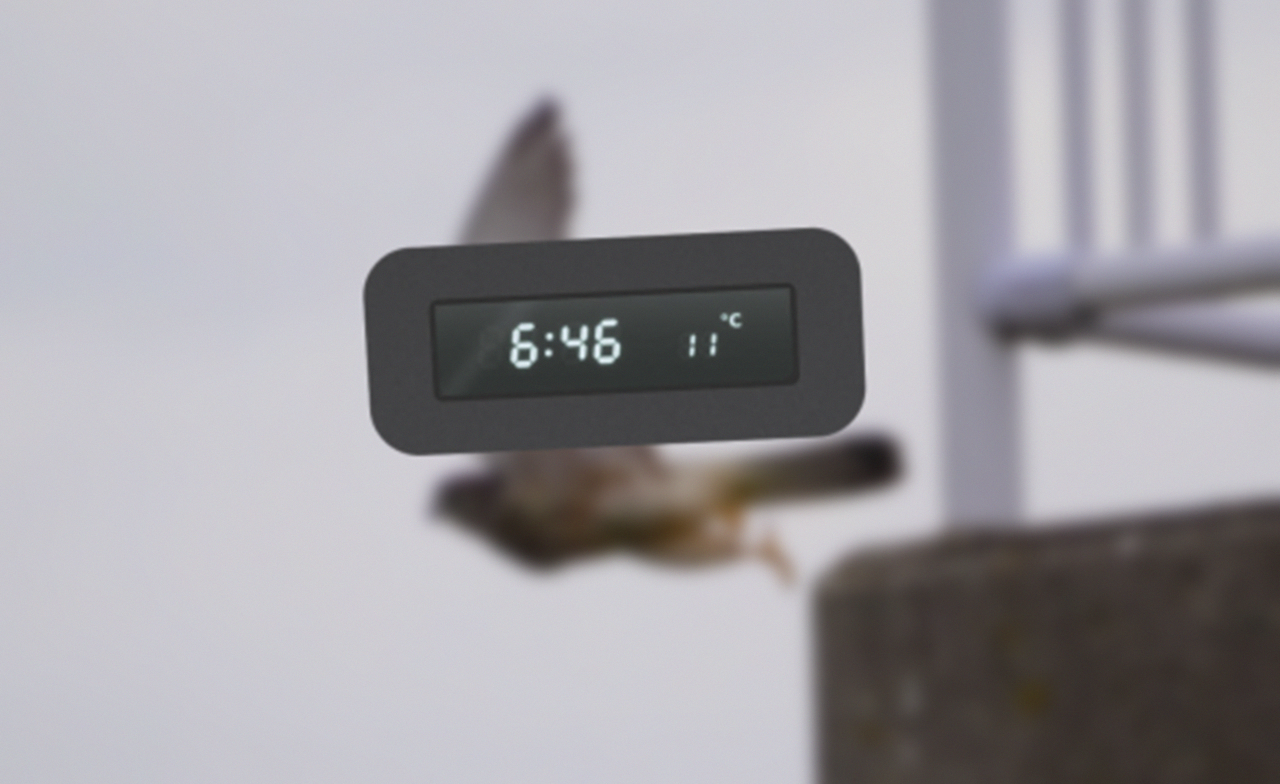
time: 6:46
